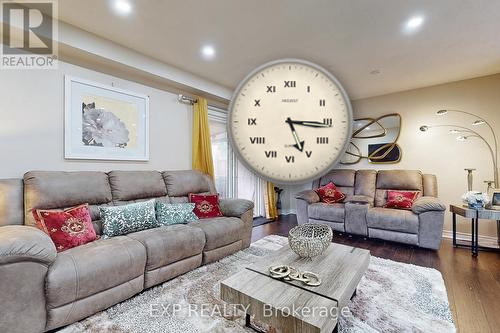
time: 5:16
